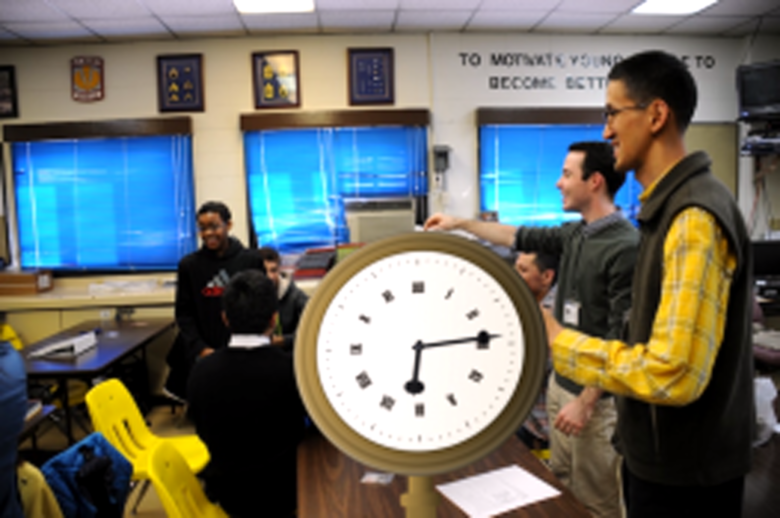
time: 6:14
